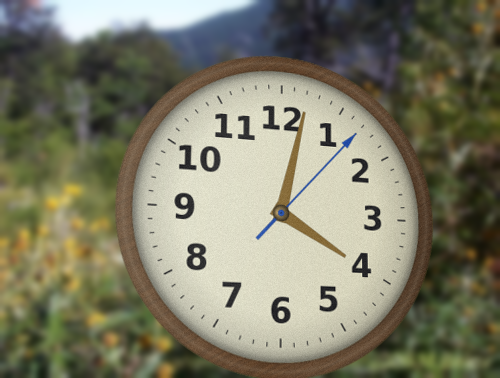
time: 4:02:07
